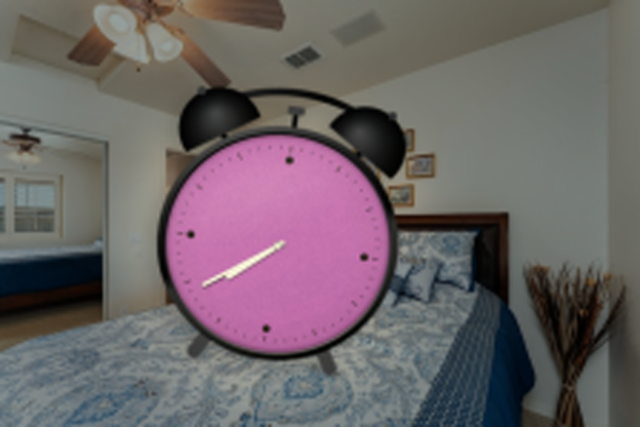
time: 7:39
